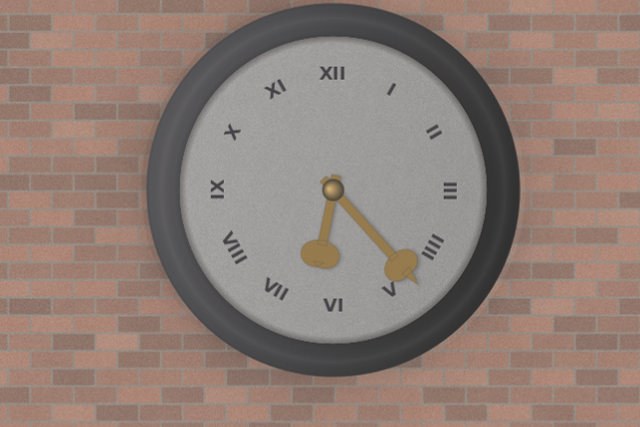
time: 6:23
